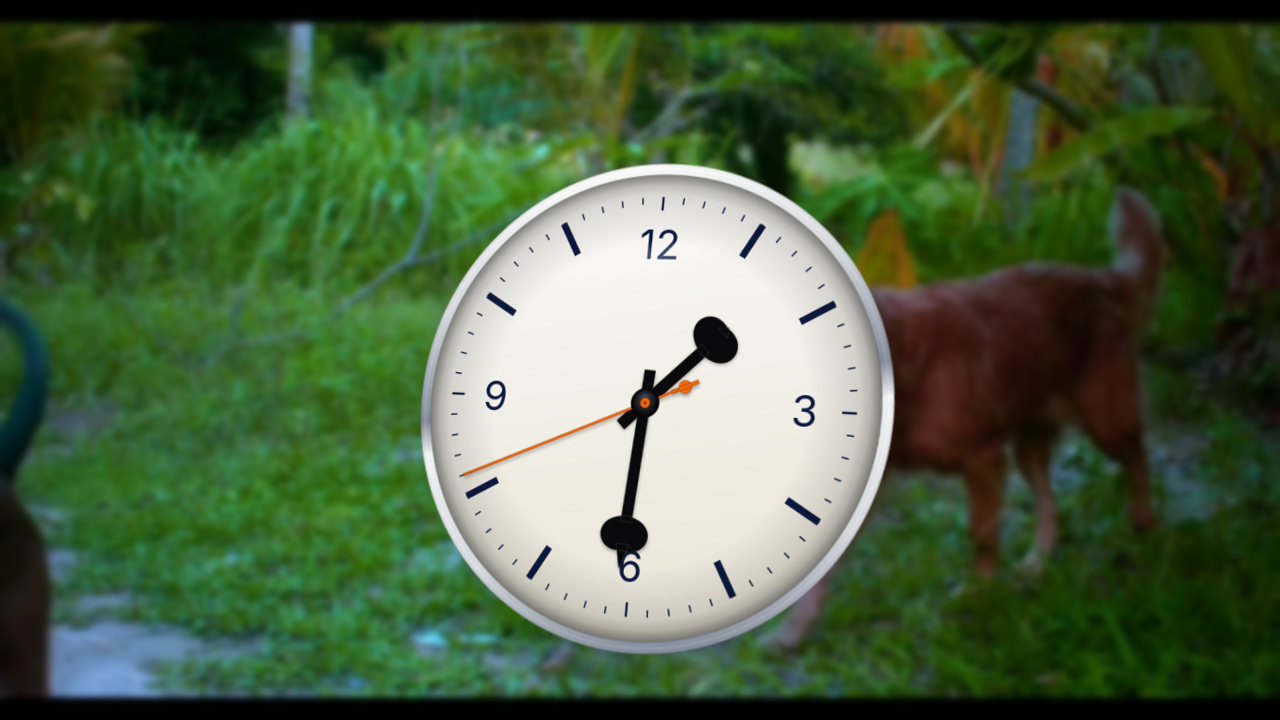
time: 1:30:41
